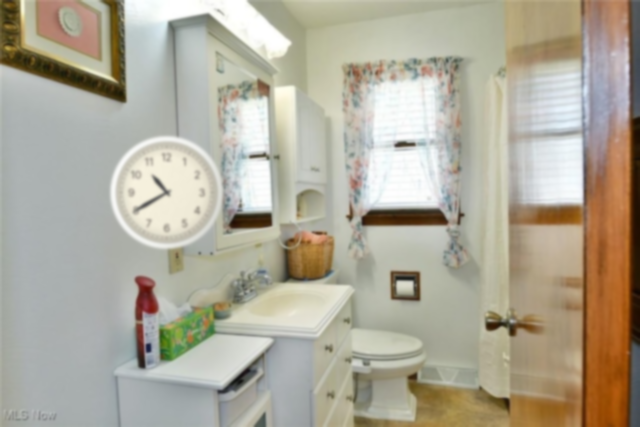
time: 10:40
